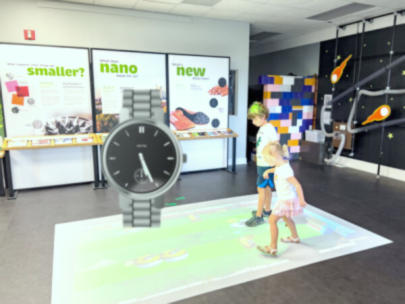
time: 5:26
